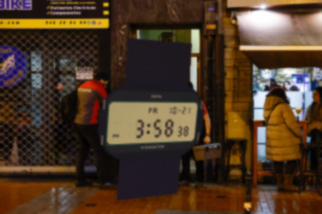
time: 3:58:38
